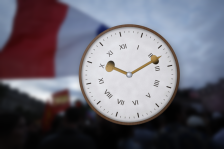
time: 10:12
